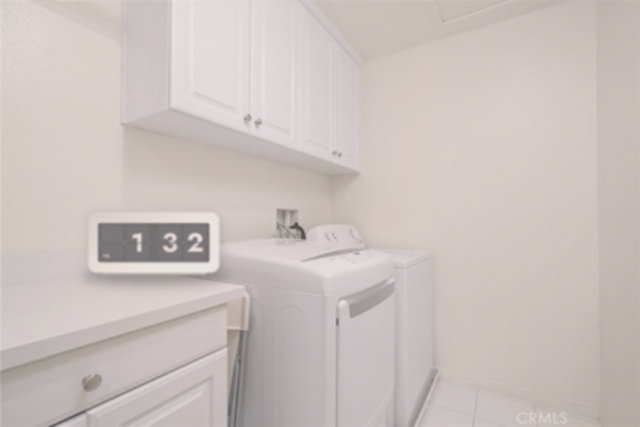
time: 1:32
